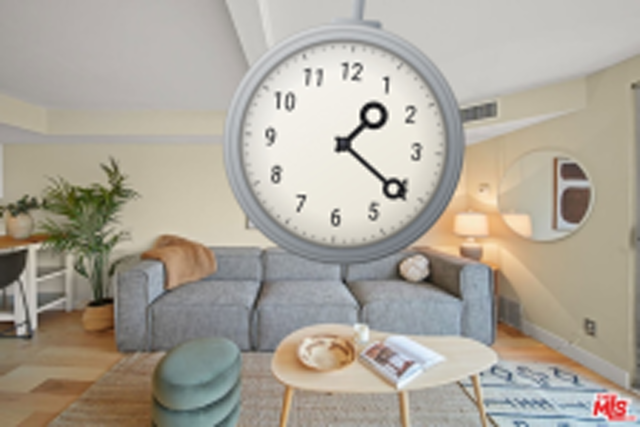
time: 1:21
